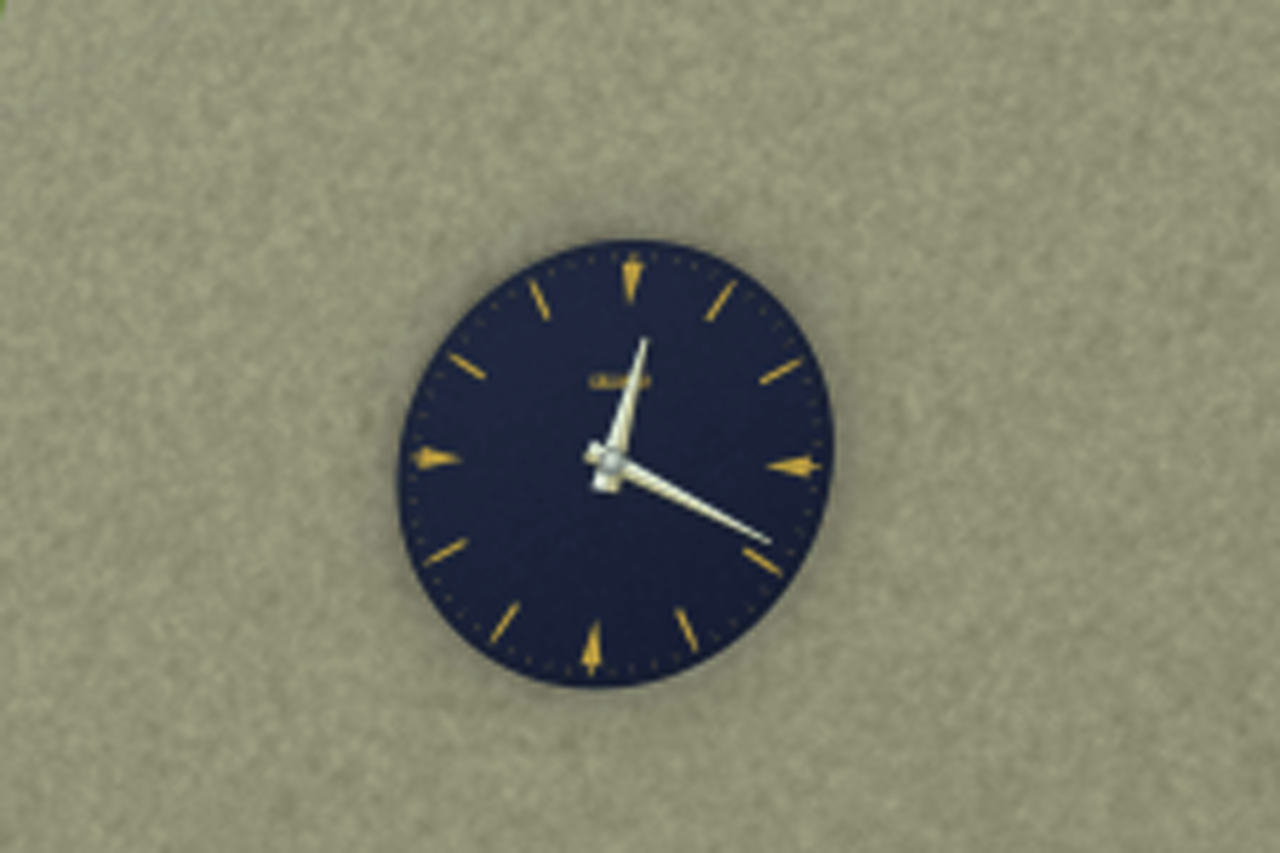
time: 12:19
